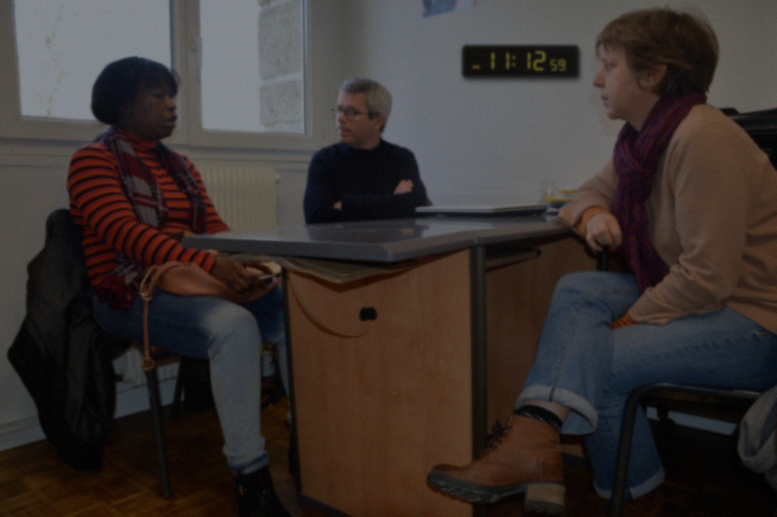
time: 11:12
